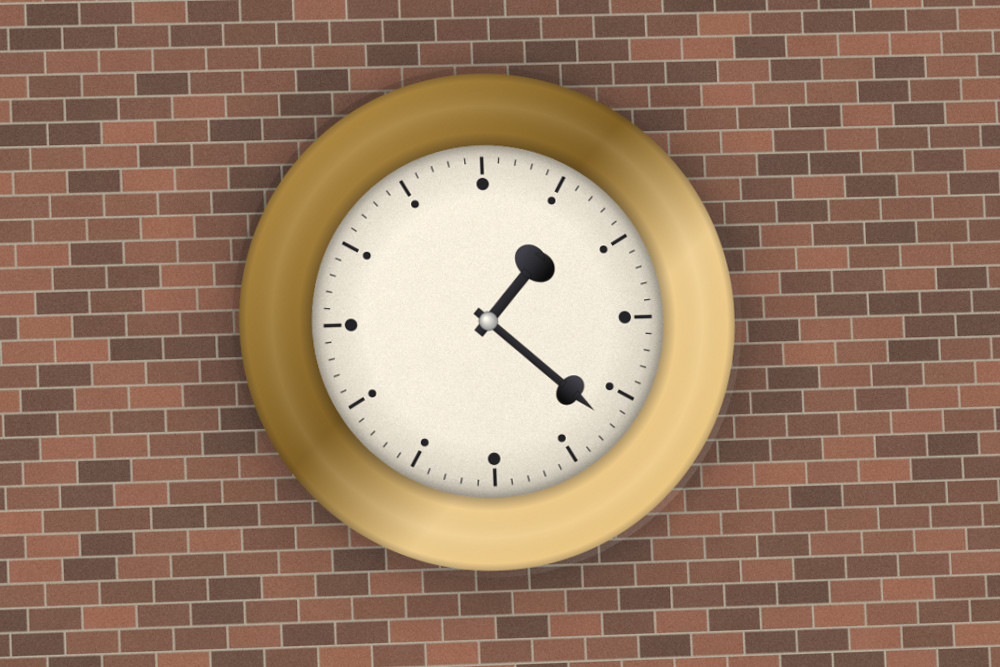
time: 1:22
